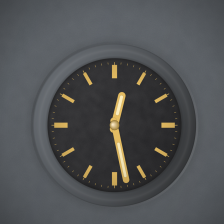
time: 12:28
